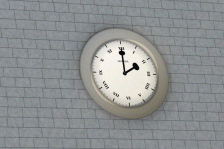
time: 2:00
